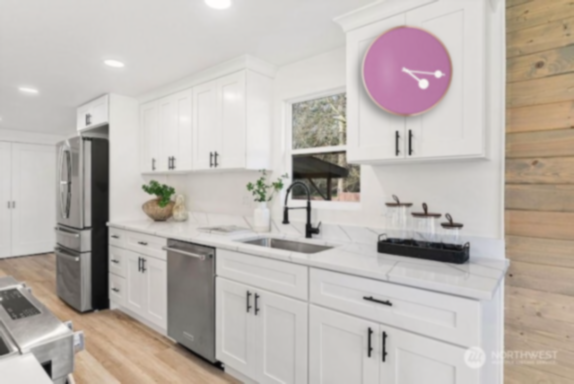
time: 4:16
